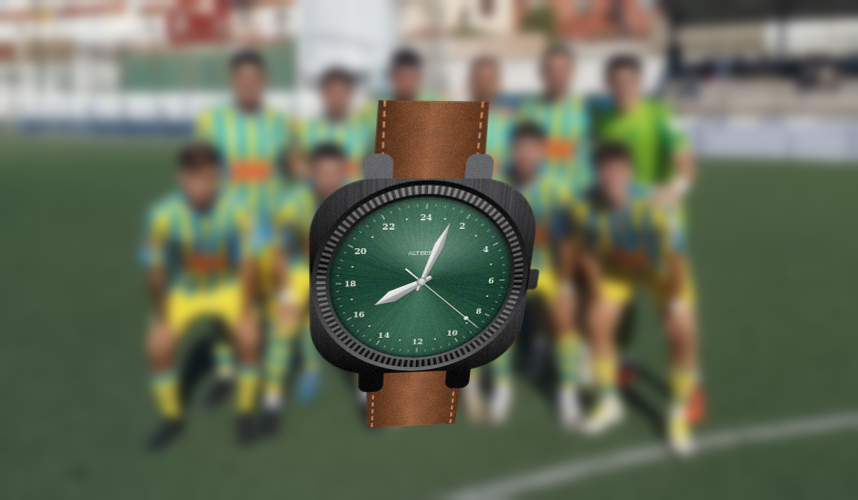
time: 16:03:22
